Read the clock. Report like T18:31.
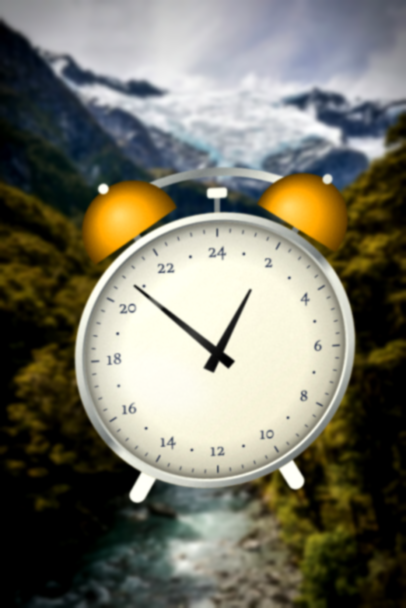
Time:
T01:52
